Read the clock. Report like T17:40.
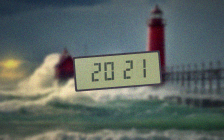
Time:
T20:21
